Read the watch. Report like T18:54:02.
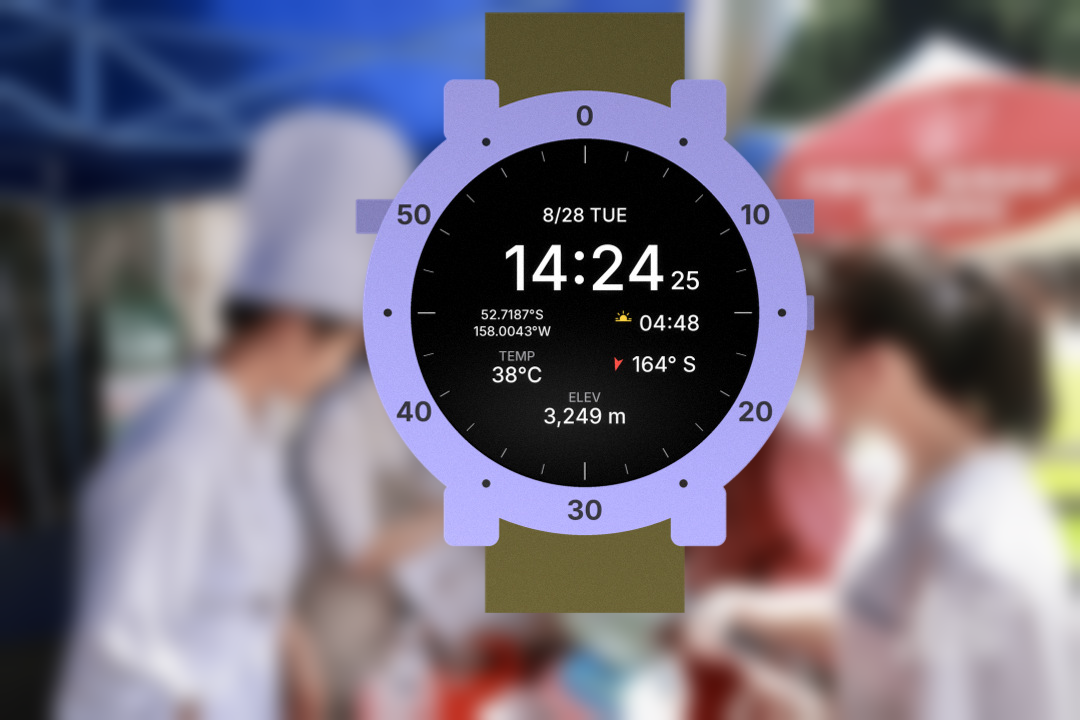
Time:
T14:24:25
